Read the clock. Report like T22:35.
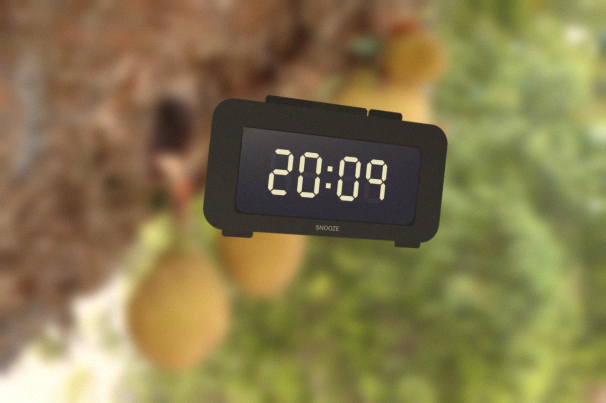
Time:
T20:09
